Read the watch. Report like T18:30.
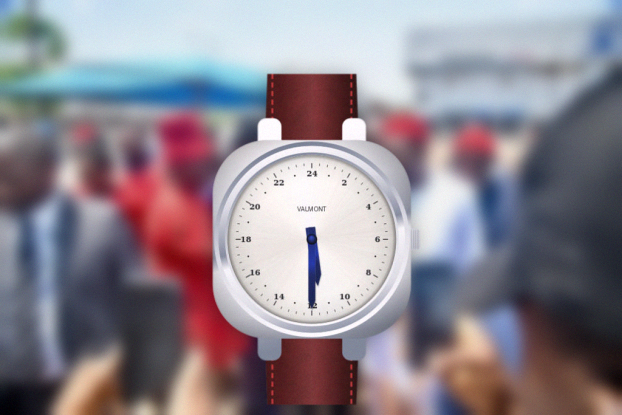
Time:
T11:30
